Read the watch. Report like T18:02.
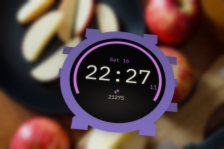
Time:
T22:27
